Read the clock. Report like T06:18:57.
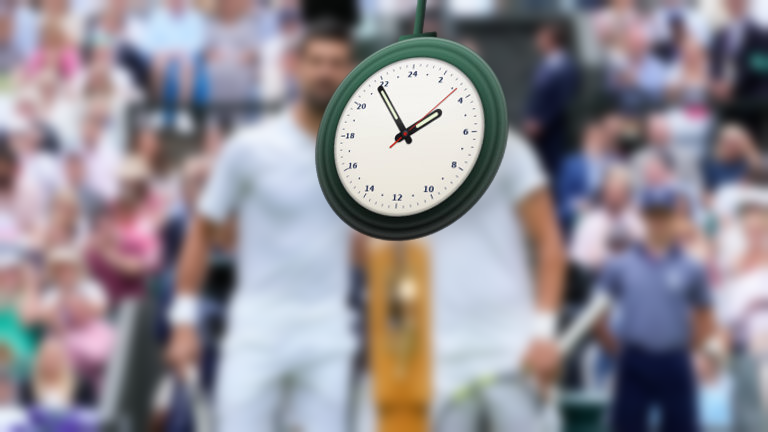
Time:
T03:54:08
